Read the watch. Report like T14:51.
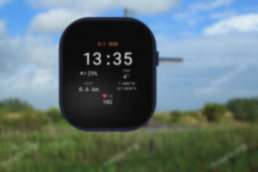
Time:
T13:35
